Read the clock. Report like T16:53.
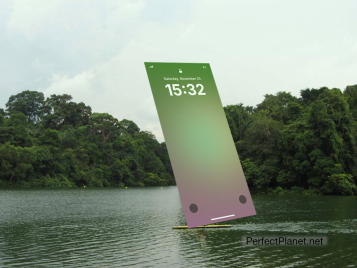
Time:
T15:32
